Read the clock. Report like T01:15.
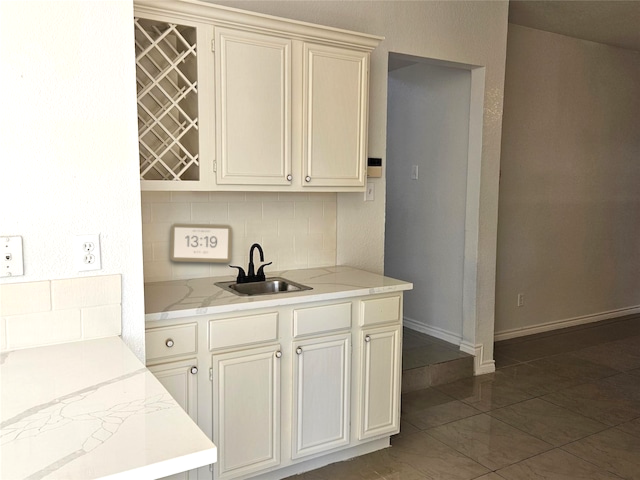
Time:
T13:19
